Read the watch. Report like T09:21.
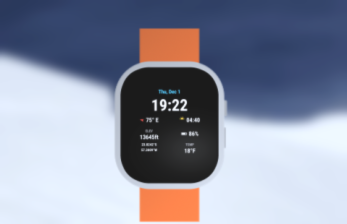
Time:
T19:22
